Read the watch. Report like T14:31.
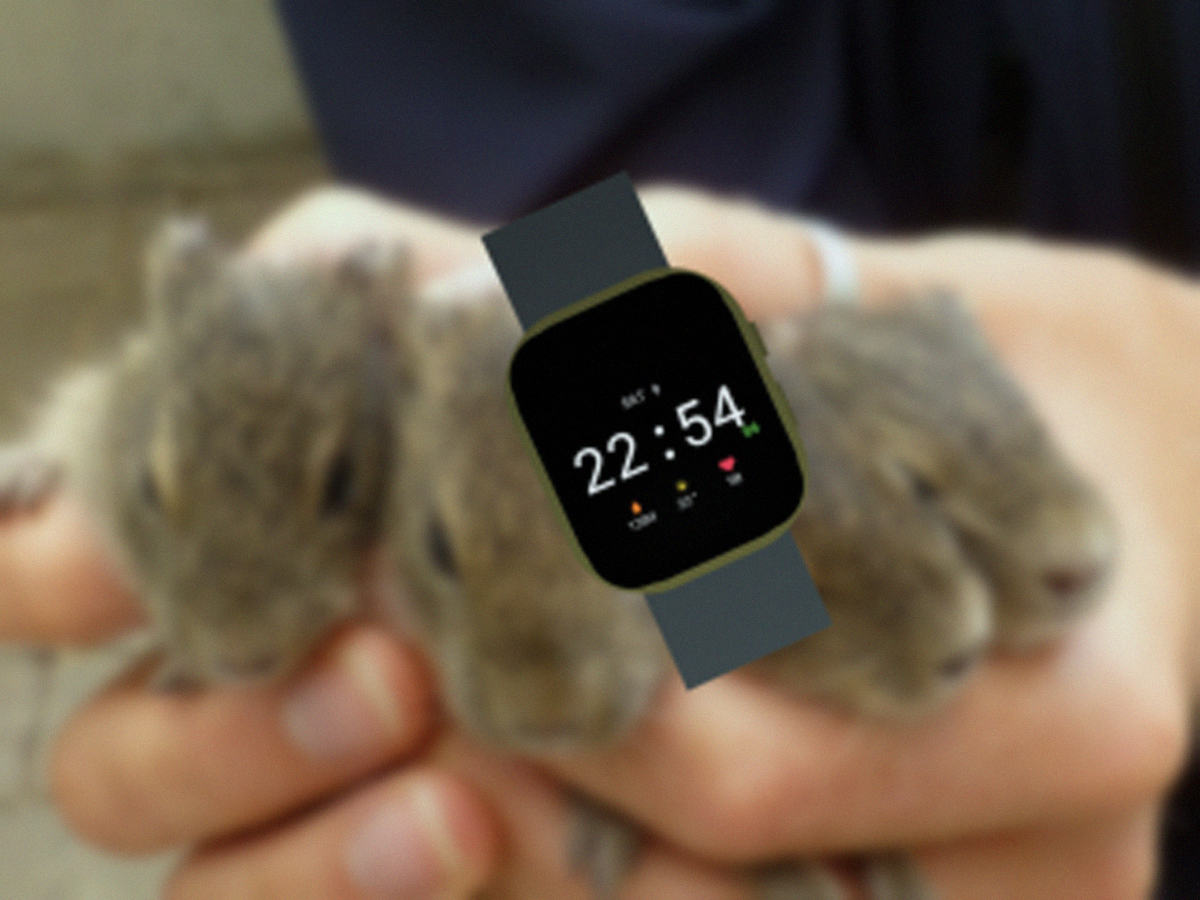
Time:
T22:54
